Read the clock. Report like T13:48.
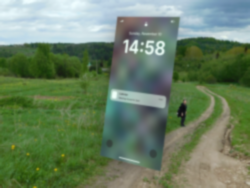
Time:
T14:58
